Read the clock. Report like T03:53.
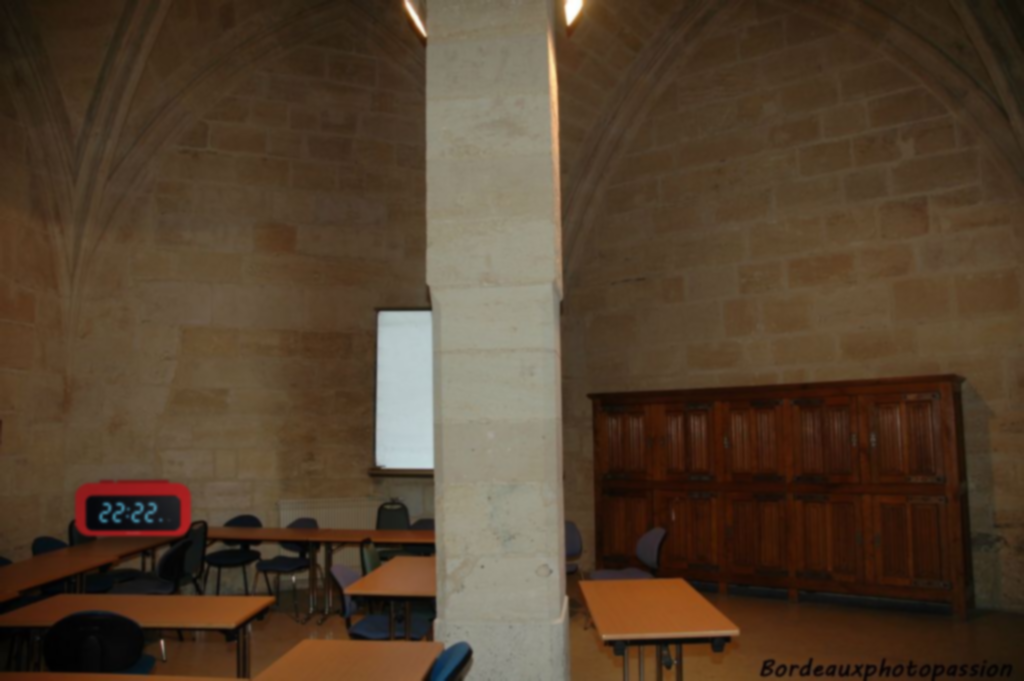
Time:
T22:22
